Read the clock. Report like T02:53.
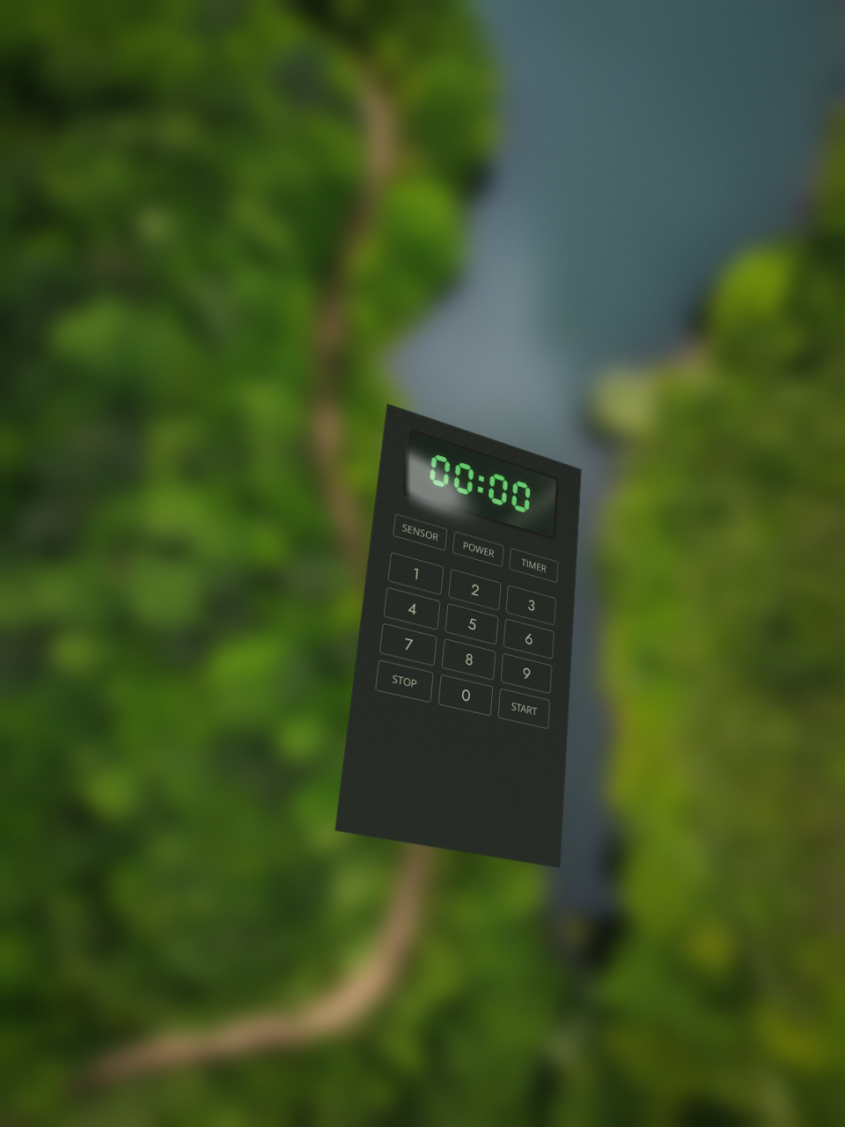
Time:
T00:00
